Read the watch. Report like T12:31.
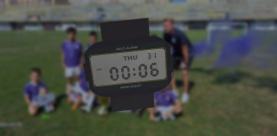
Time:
T00:06
